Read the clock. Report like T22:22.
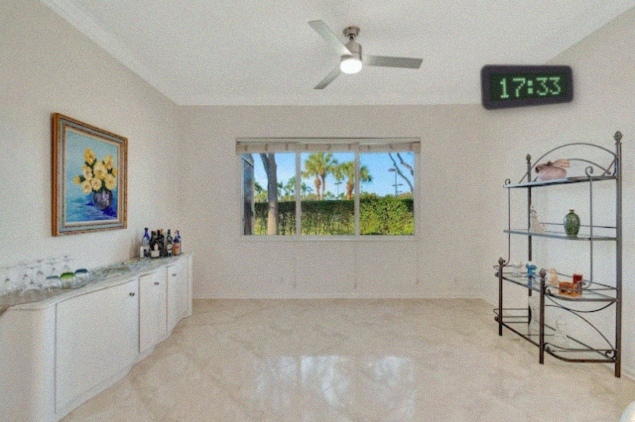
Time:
T17:33
